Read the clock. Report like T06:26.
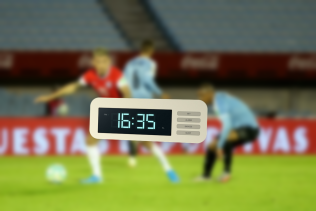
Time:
T16:35
